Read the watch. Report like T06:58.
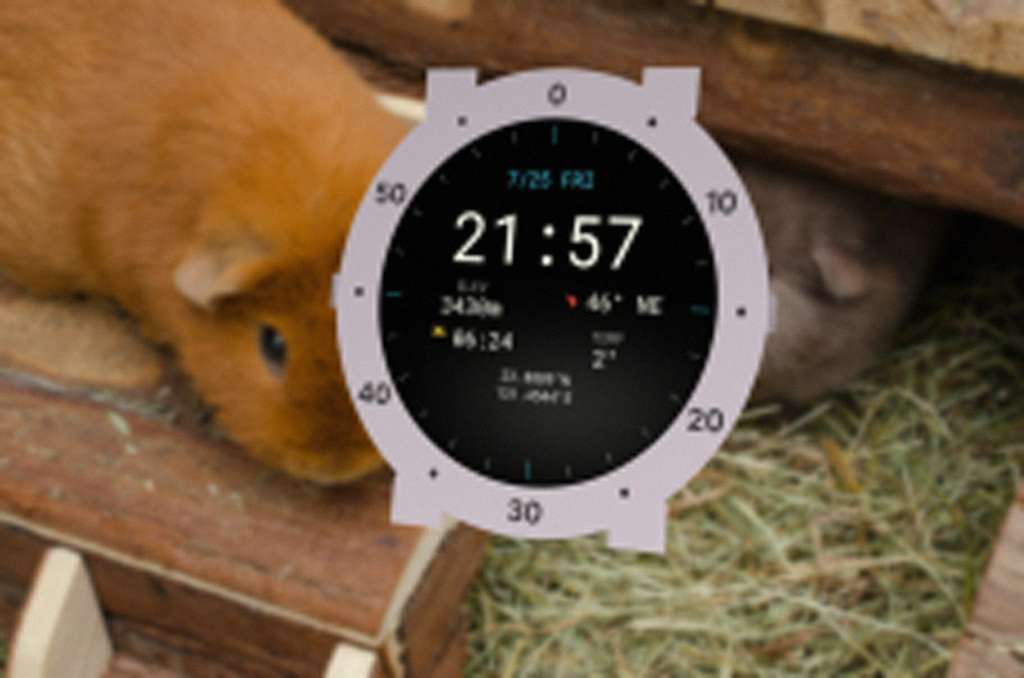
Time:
T21:57
